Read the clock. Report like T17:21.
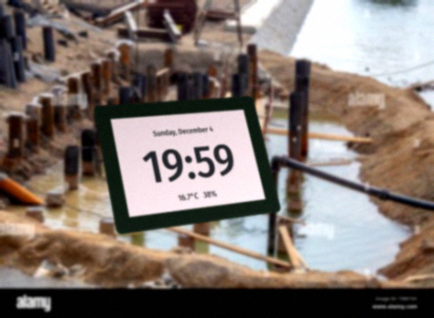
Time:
T19:59
